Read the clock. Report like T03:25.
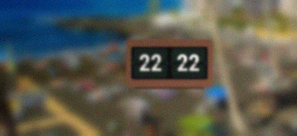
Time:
T22:22
